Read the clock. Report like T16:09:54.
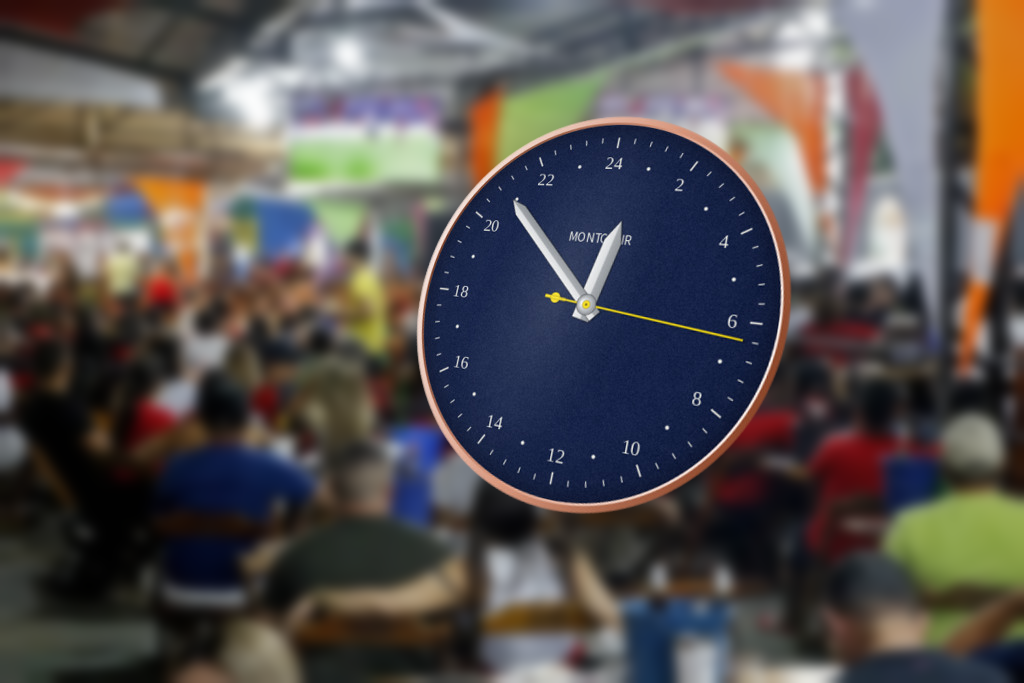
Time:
T00:52:16
